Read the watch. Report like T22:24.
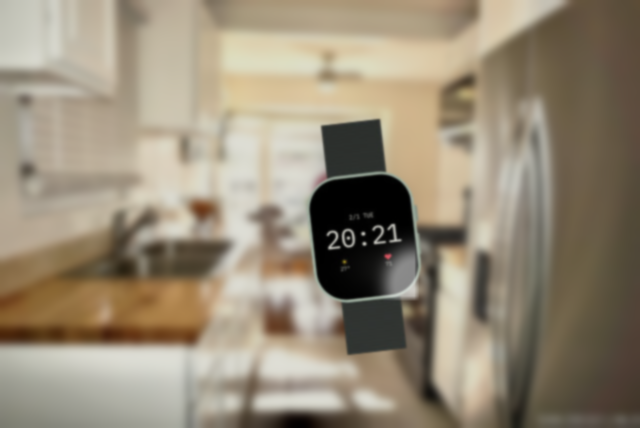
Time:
T20:21
